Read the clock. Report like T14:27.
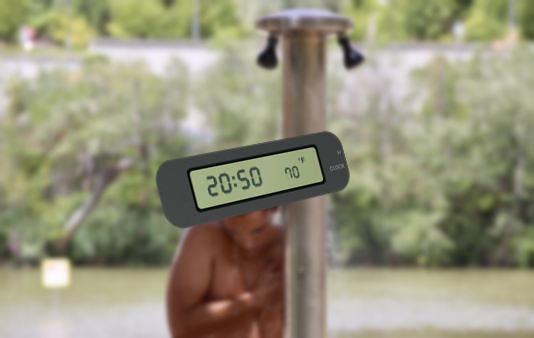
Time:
T20:50
